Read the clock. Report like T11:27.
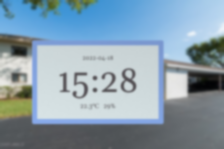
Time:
T15:28
